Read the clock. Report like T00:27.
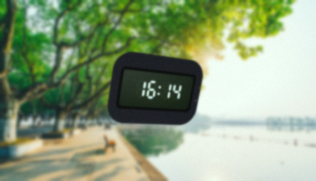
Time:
T16:14
